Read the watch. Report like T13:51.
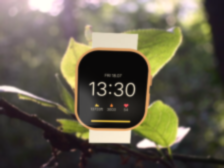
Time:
T13:30
